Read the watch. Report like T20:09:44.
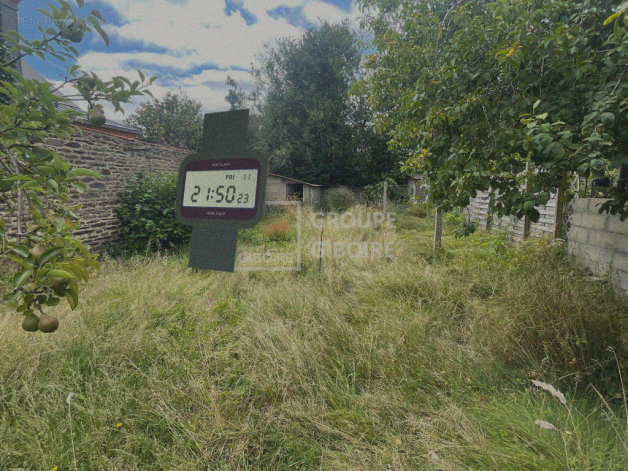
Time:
T21:50:23
